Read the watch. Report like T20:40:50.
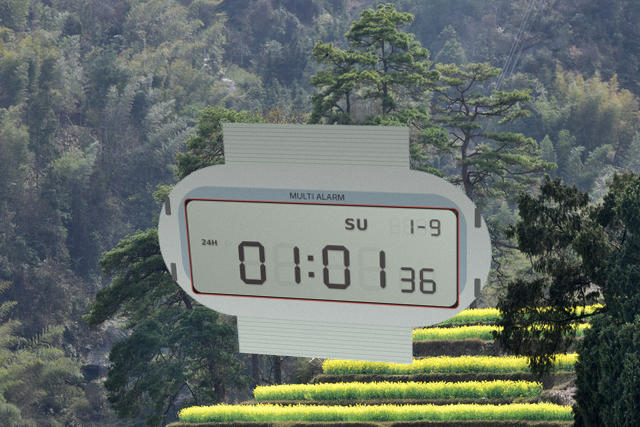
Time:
T01:01:36
